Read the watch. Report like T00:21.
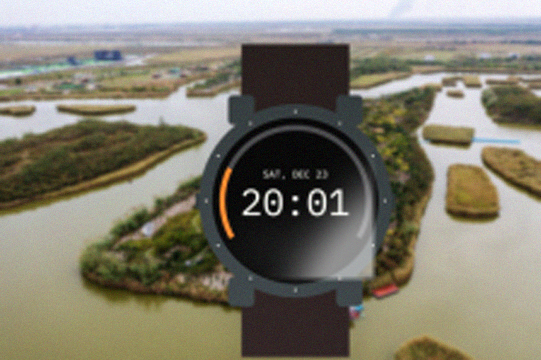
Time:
T20:01
